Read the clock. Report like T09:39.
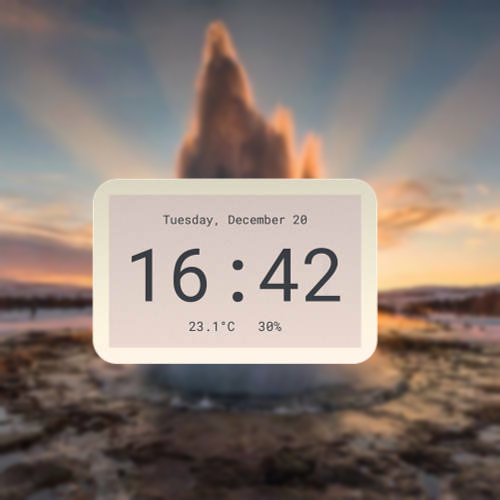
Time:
T16:42
